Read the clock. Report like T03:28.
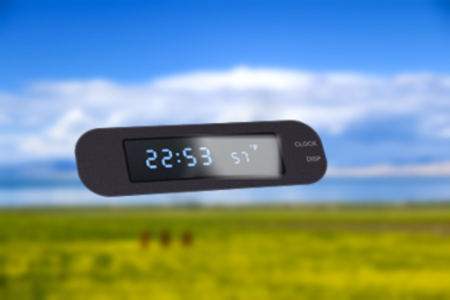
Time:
T22:53
